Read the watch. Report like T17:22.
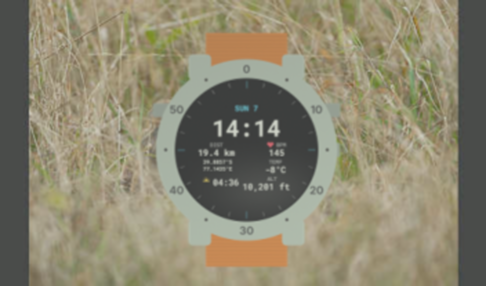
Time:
T14:14
